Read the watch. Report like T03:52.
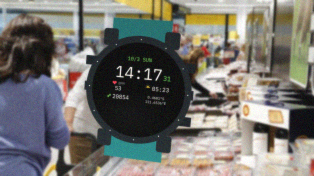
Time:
T14:17
